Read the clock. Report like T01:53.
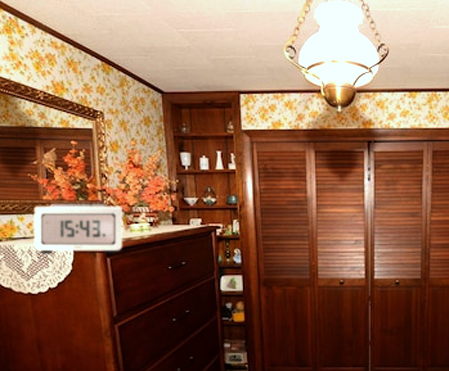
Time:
T15:43
